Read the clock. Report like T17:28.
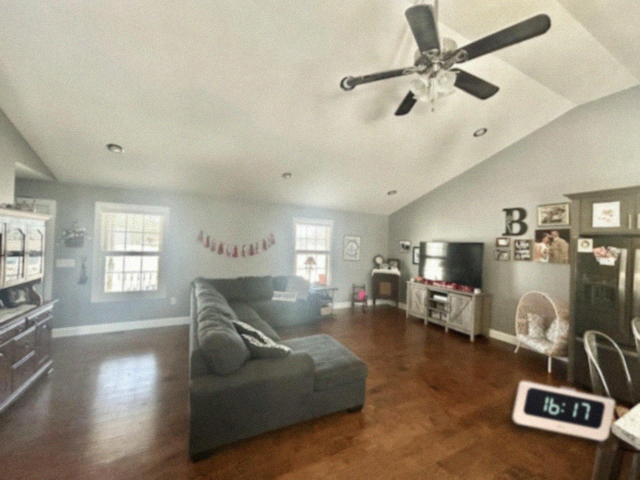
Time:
T16:17
